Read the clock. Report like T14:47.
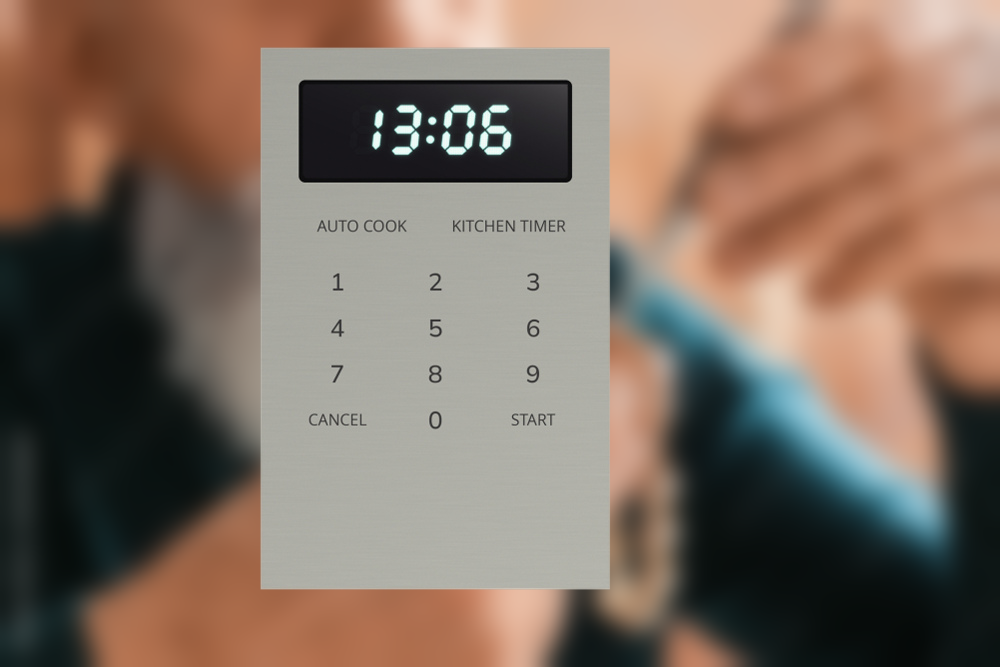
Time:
T13:06
